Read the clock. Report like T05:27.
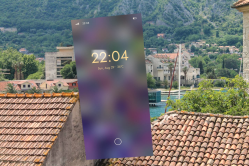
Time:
T22:04
